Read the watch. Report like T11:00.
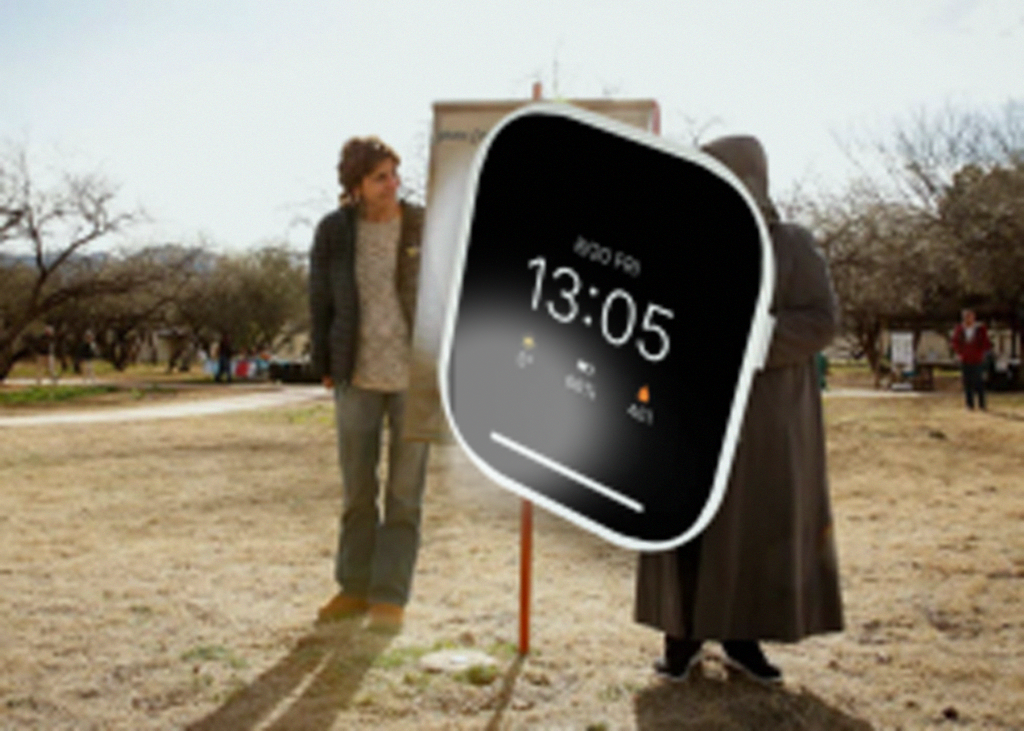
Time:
T13:05
